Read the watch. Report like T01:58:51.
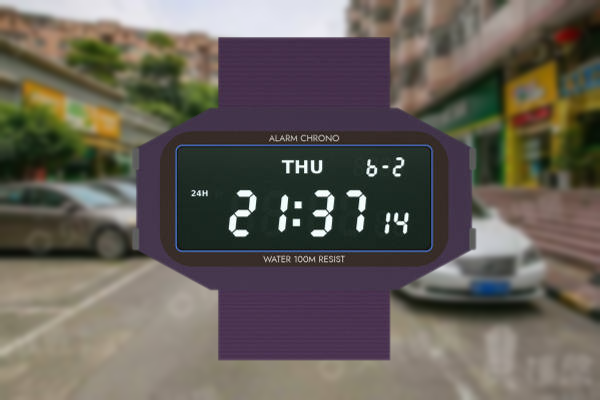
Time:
T21:37:14
